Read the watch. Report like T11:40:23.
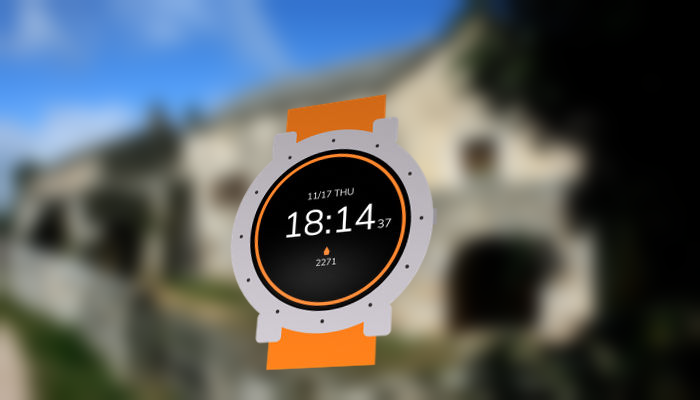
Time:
T18:14:37
